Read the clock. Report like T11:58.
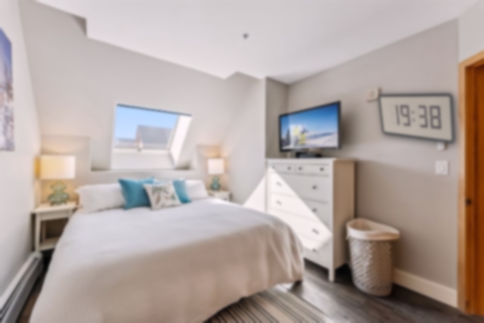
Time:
T19:38
